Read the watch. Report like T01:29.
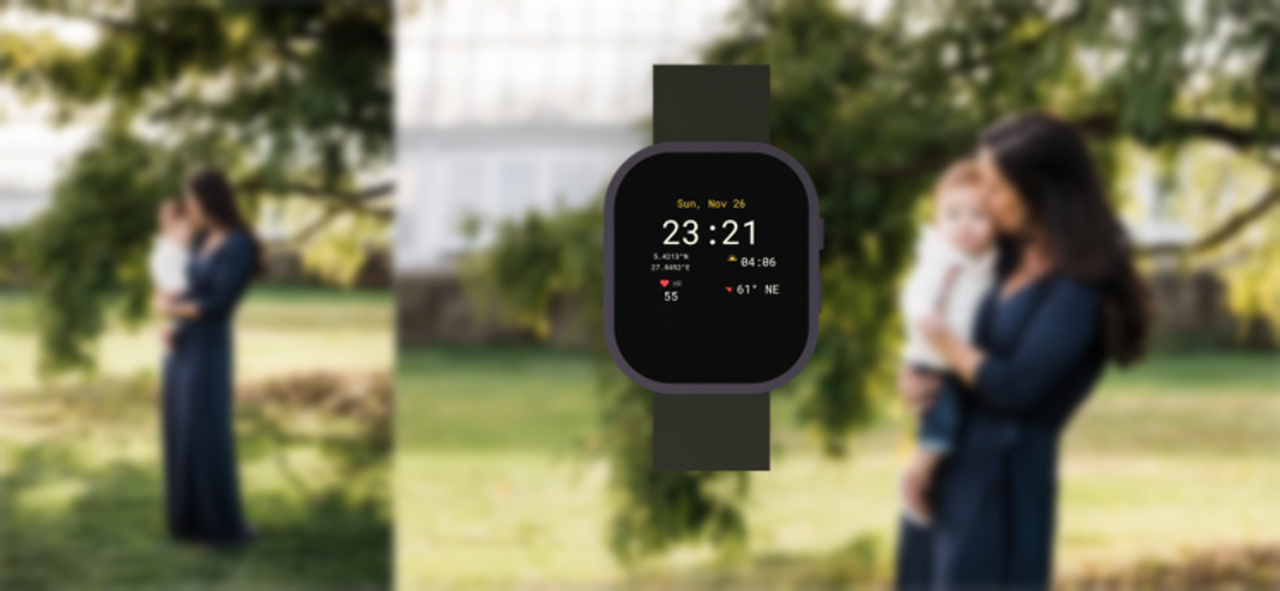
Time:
T23:21
